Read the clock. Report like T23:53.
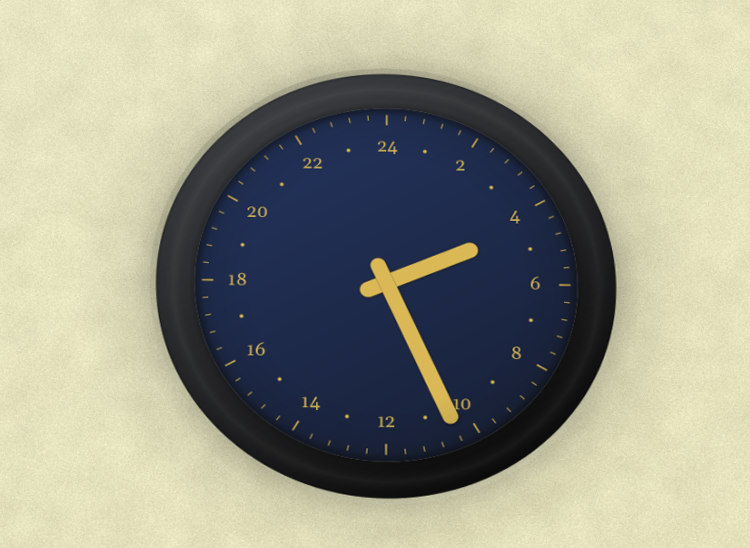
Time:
T04:26
